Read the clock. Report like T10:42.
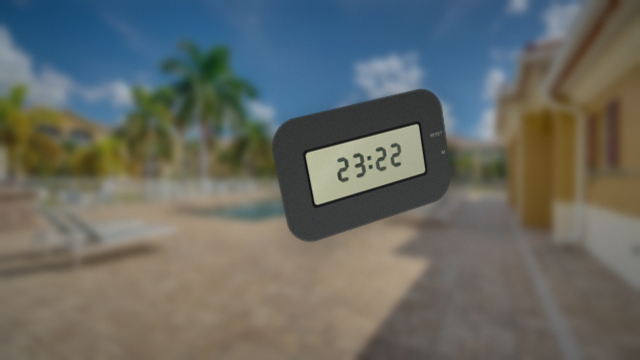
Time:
T23:22
